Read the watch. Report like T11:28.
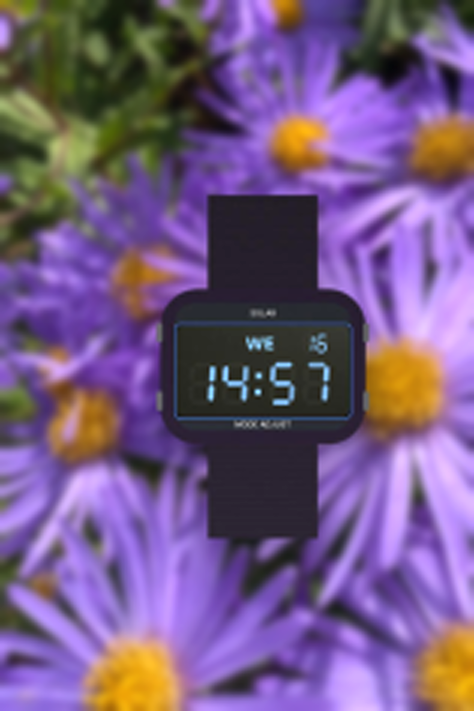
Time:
T14:57
